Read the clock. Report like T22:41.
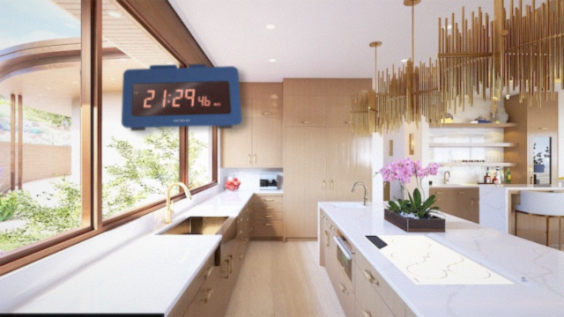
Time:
T21:29
